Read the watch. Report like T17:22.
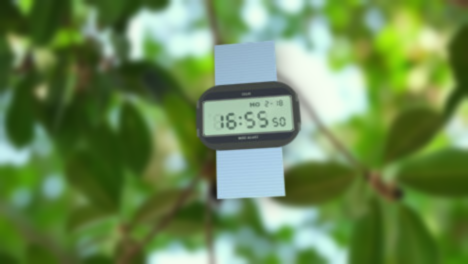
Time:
T16:55
